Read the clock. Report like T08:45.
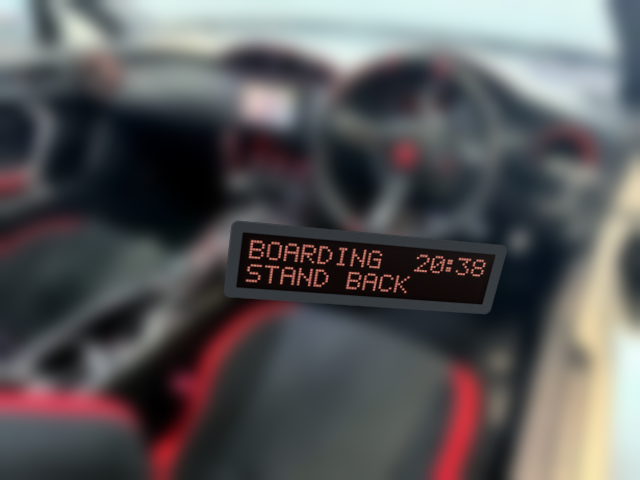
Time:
T20:38
